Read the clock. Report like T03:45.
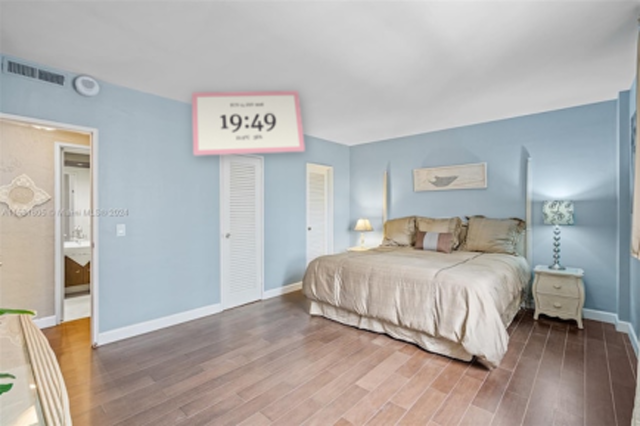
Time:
T19:49
